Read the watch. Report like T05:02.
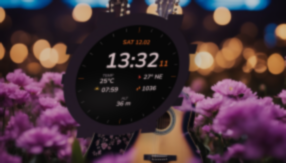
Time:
T13:32
